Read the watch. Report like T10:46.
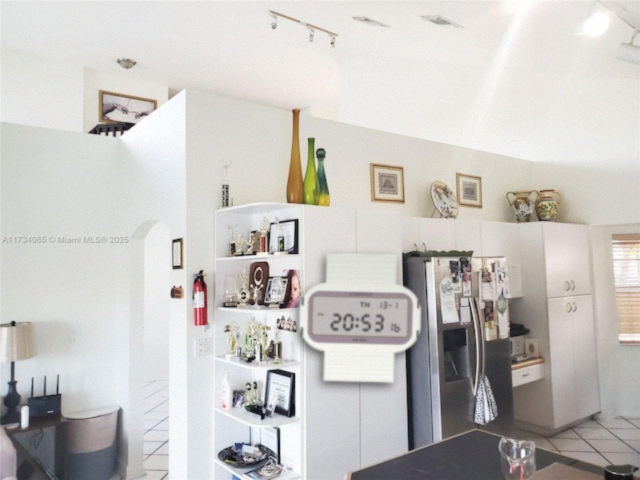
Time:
T20:53
